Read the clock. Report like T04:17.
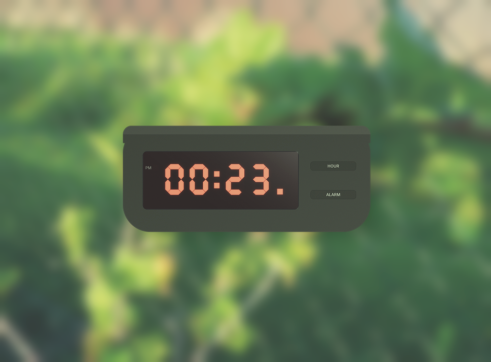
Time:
T00:23
